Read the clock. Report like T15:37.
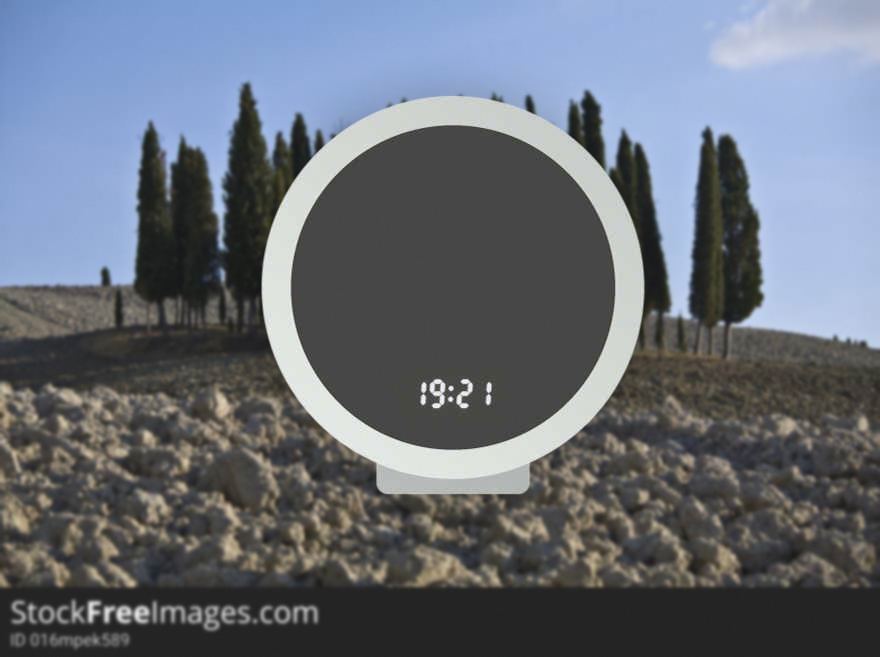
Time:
T19:21
